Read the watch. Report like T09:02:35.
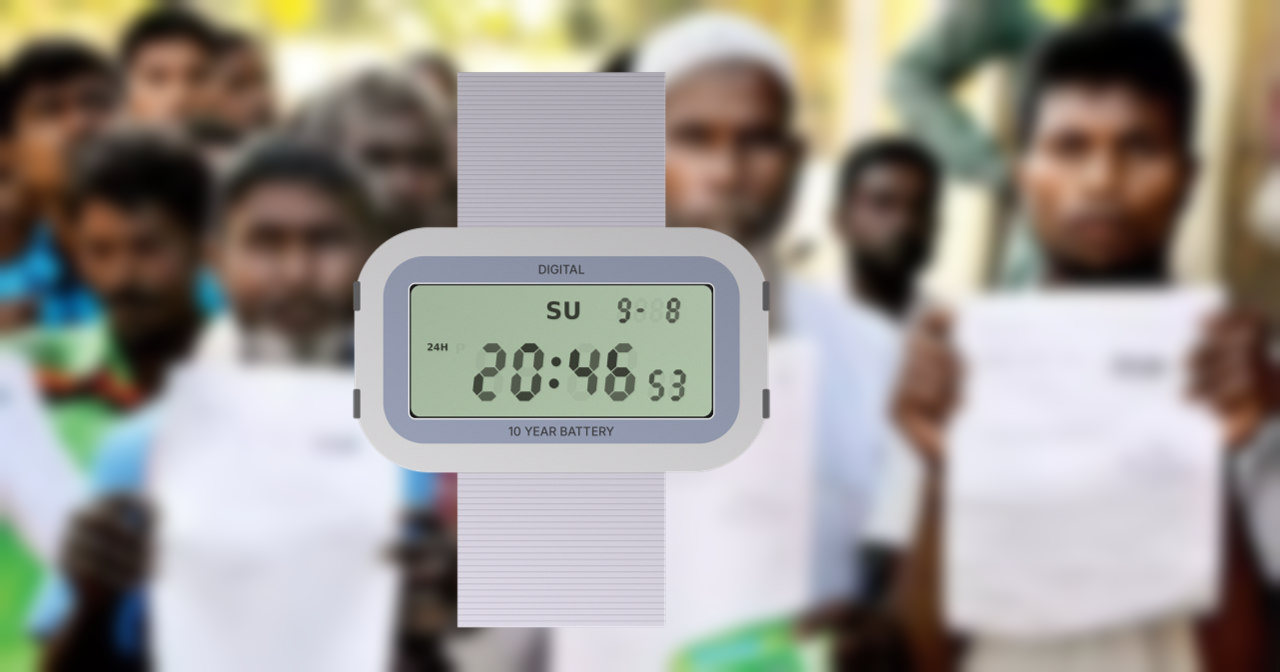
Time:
T20:46:53
